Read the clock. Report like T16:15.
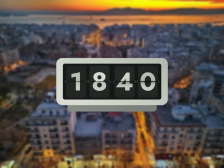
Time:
T18:40
